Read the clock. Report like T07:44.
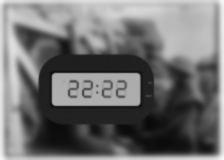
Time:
T22:22
